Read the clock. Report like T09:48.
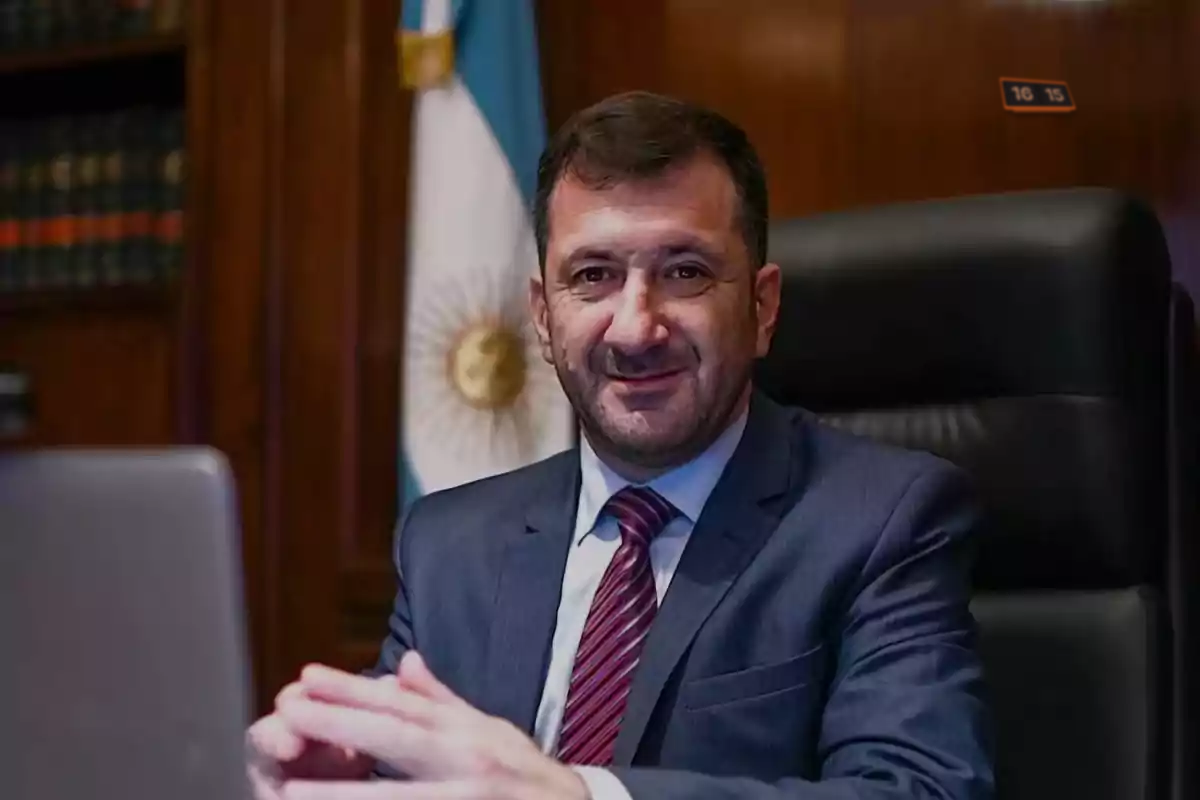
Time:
T16:15
